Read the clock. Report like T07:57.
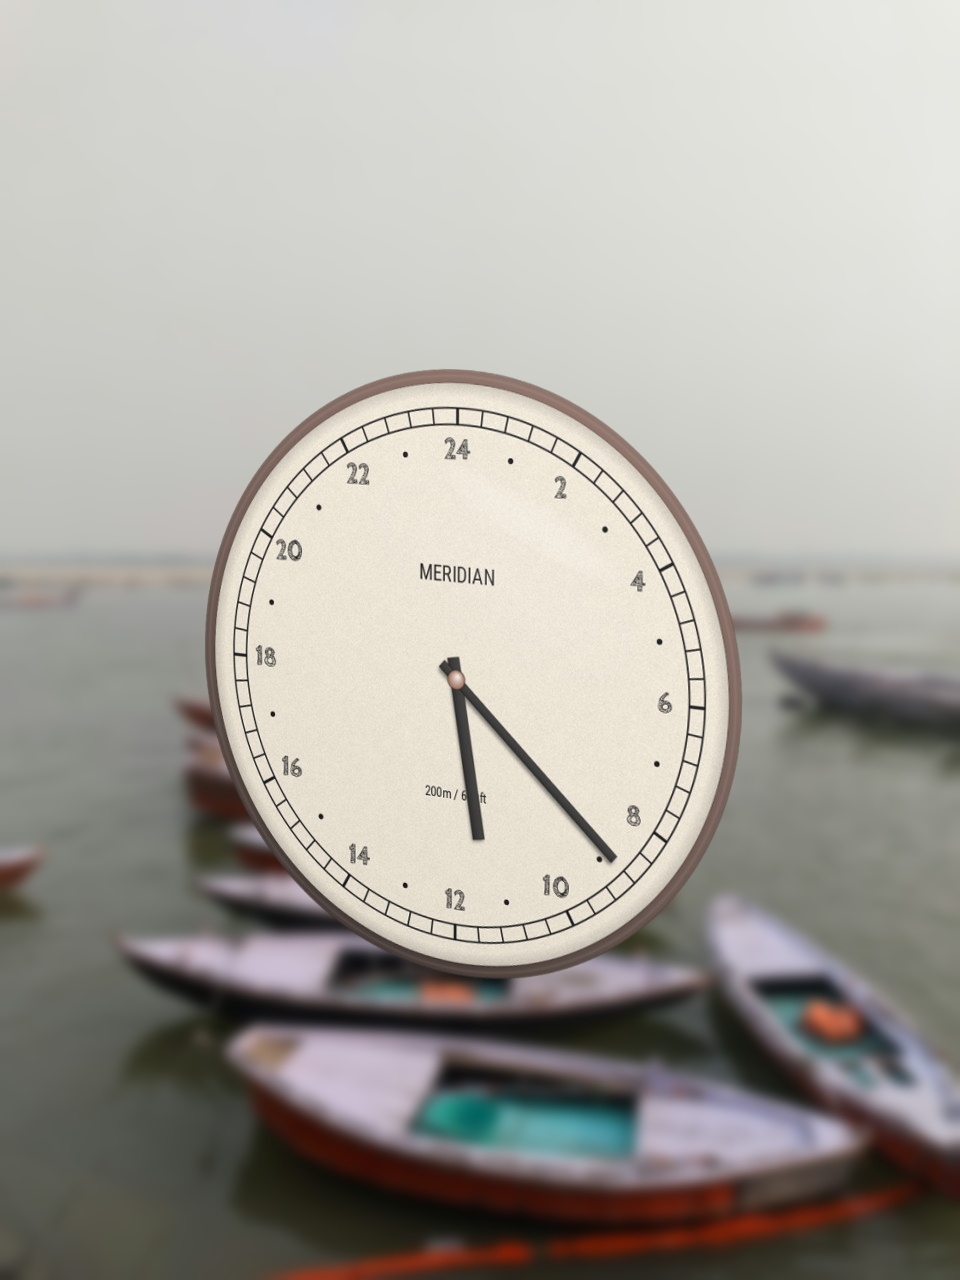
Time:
T11:22
